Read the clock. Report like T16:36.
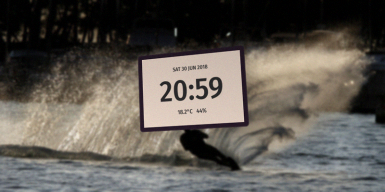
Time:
T20:59
